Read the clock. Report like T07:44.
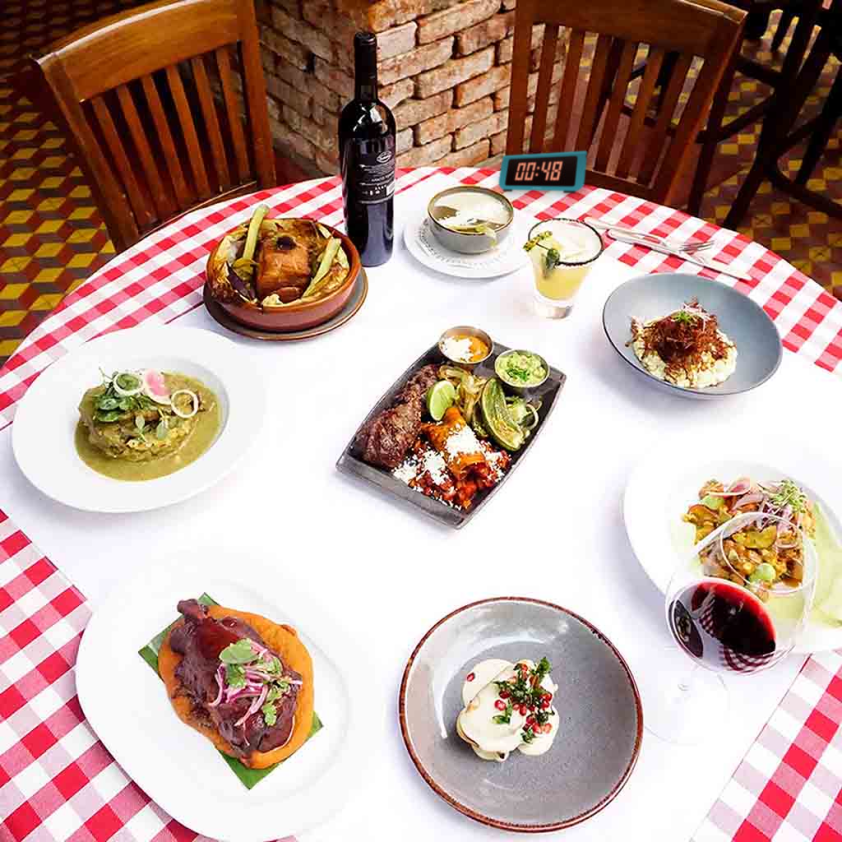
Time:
T00:48
